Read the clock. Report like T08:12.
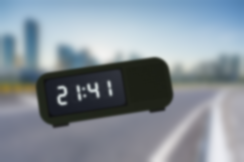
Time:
T21:41
